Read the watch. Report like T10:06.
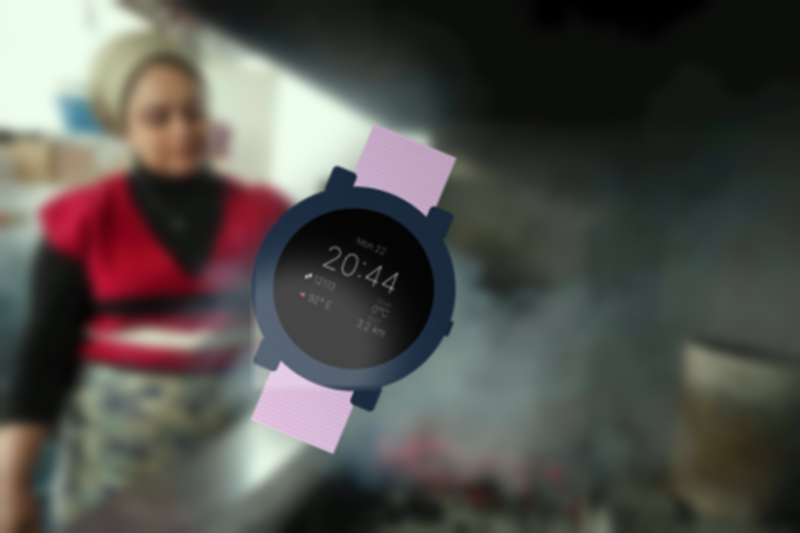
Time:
T20:44
